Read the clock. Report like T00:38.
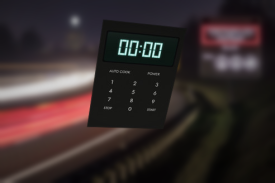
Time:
T00:00
